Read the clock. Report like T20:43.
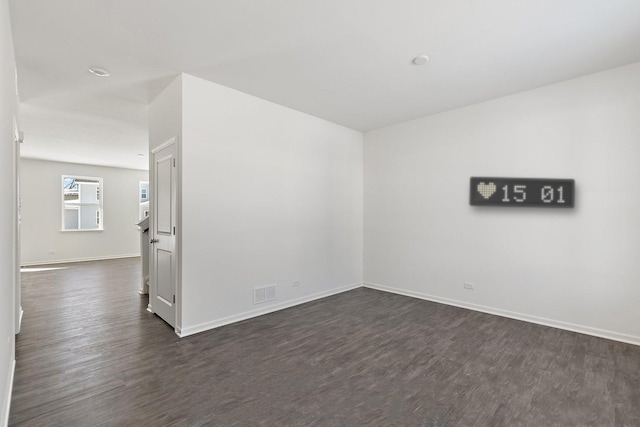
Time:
T15:01
